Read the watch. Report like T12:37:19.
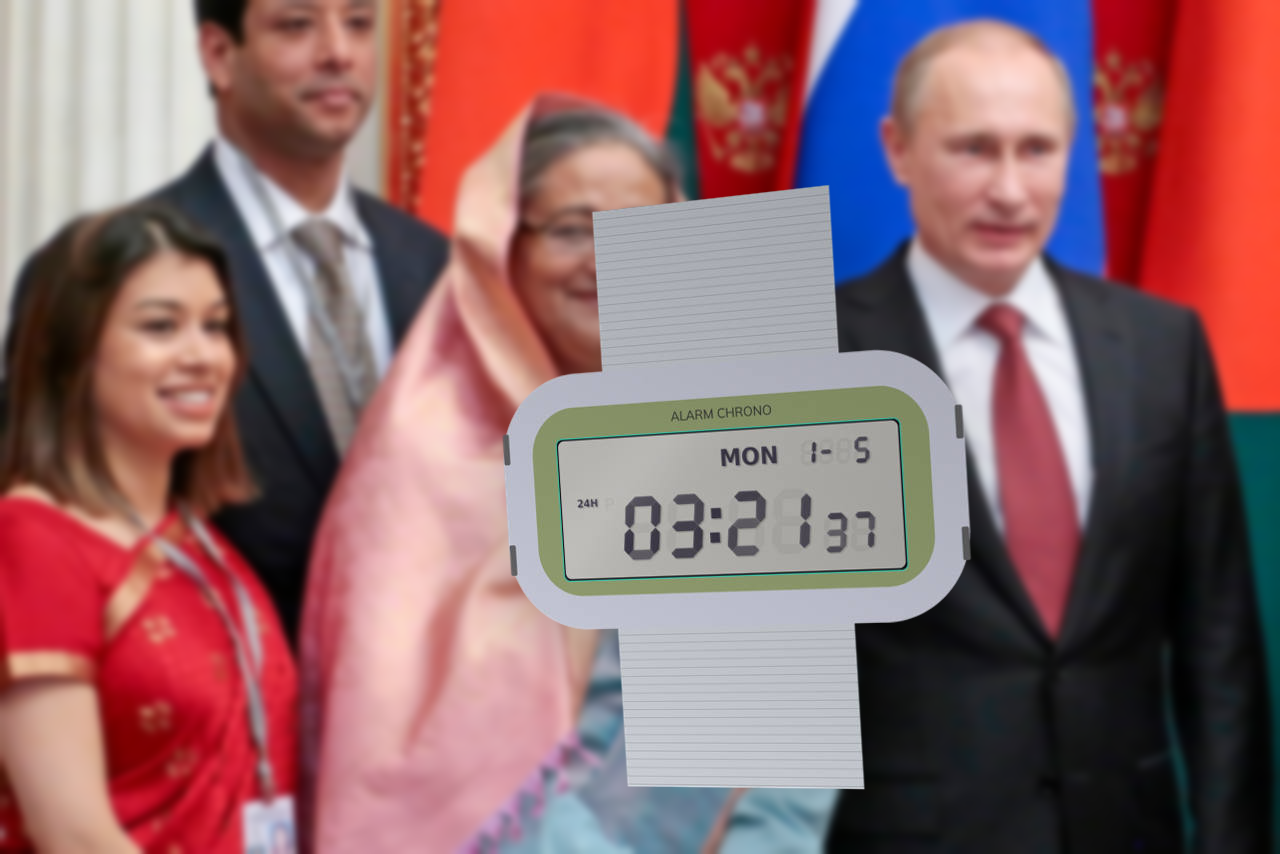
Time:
T03:21:37
